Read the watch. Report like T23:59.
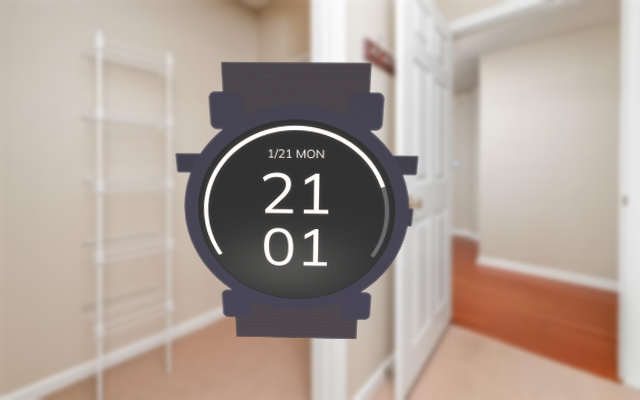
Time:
T21:01
